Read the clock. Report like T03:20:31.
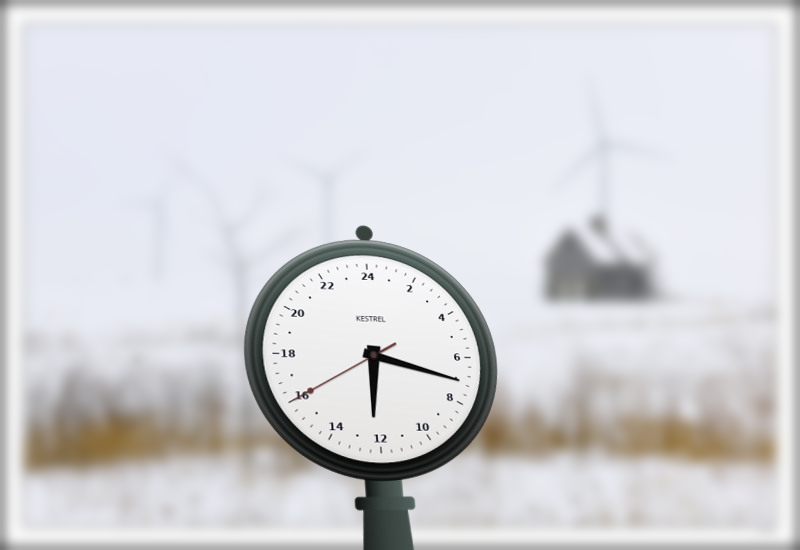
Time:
T12:17:40
